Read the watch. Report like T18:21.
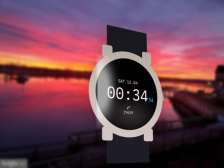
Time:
T00:34
